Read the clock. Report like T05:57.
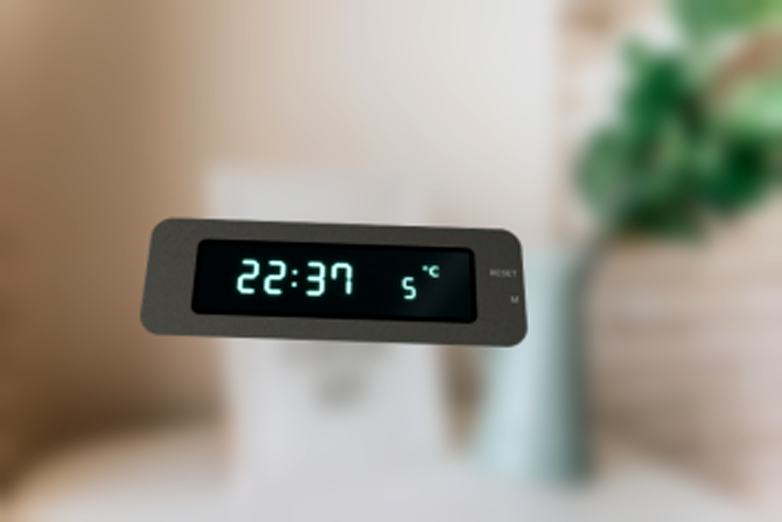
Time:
T22:37
